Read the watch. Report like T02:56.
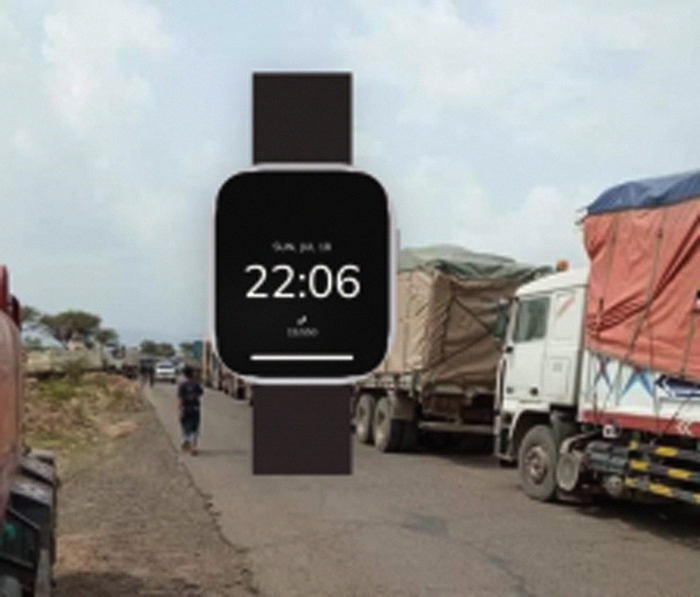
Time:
T22:06
